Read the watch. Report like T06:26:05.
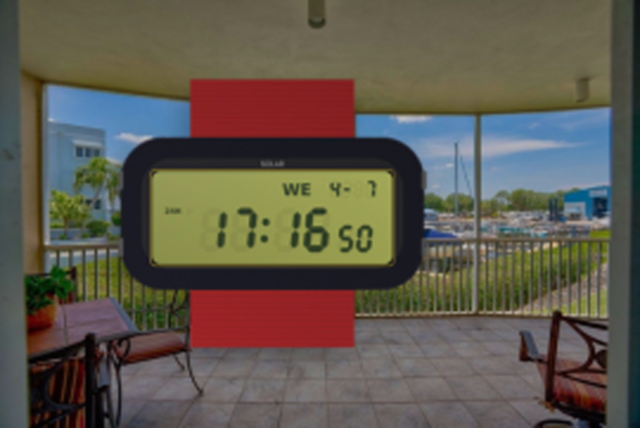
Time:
T17:16:50
